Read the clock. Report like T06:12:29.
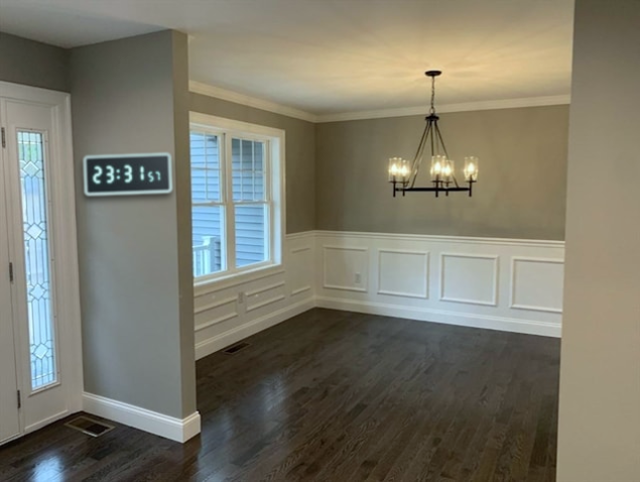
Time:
T23:31:57
